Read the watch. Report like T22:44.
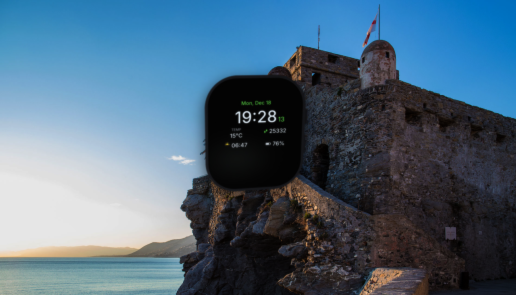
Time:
T19:28
